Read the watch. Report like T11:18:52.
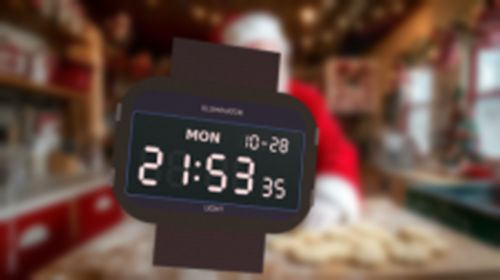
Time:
T21:53:35
